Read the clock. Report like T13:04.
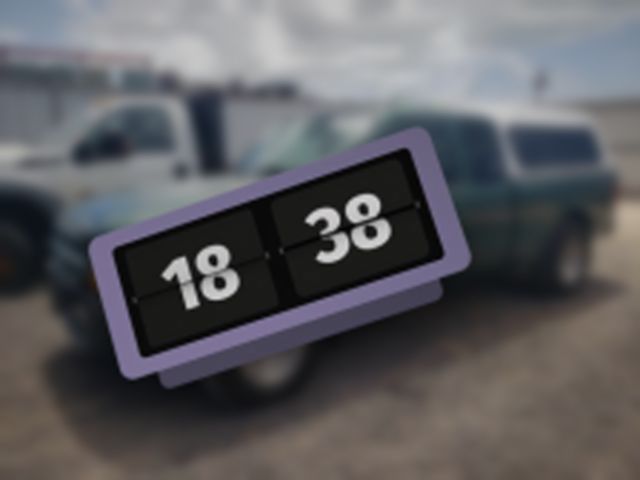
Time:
T18:38
